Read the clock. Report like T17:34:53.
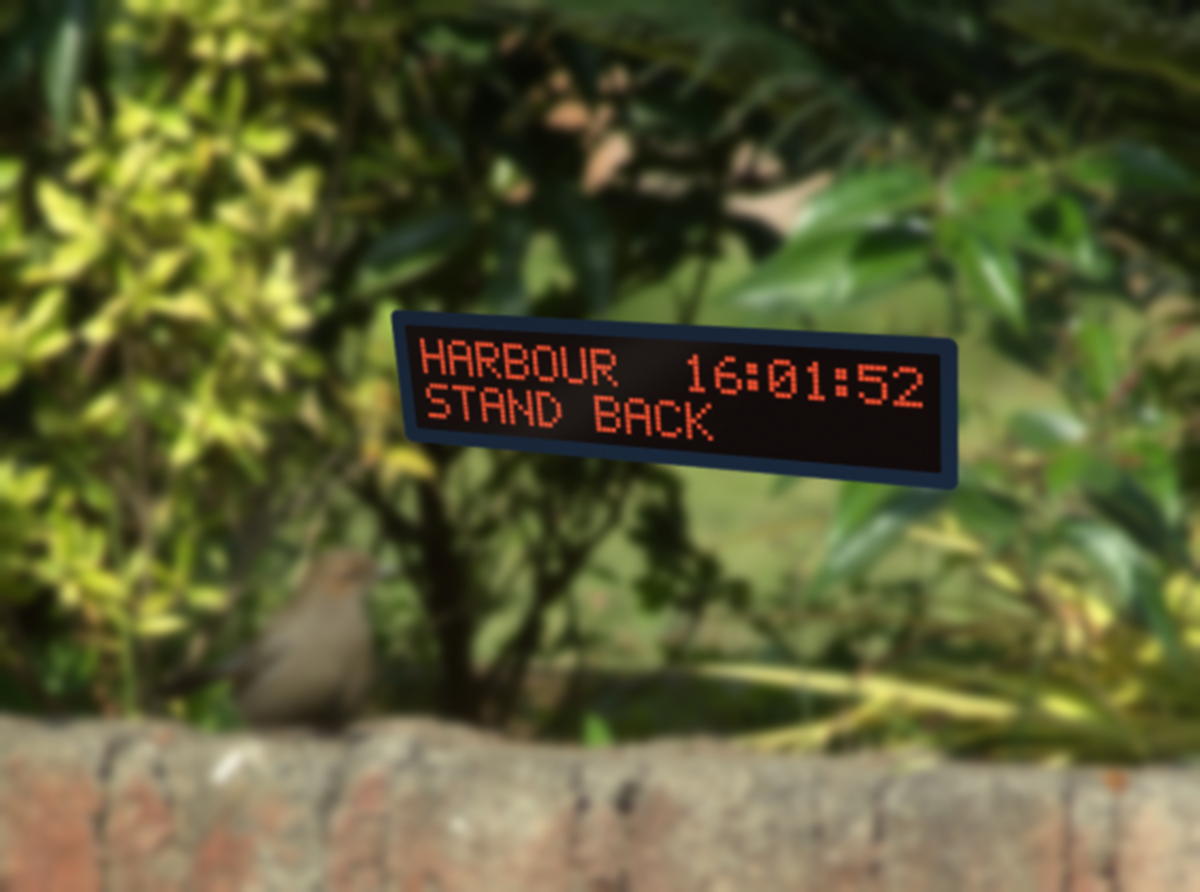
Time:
T16:01:52
